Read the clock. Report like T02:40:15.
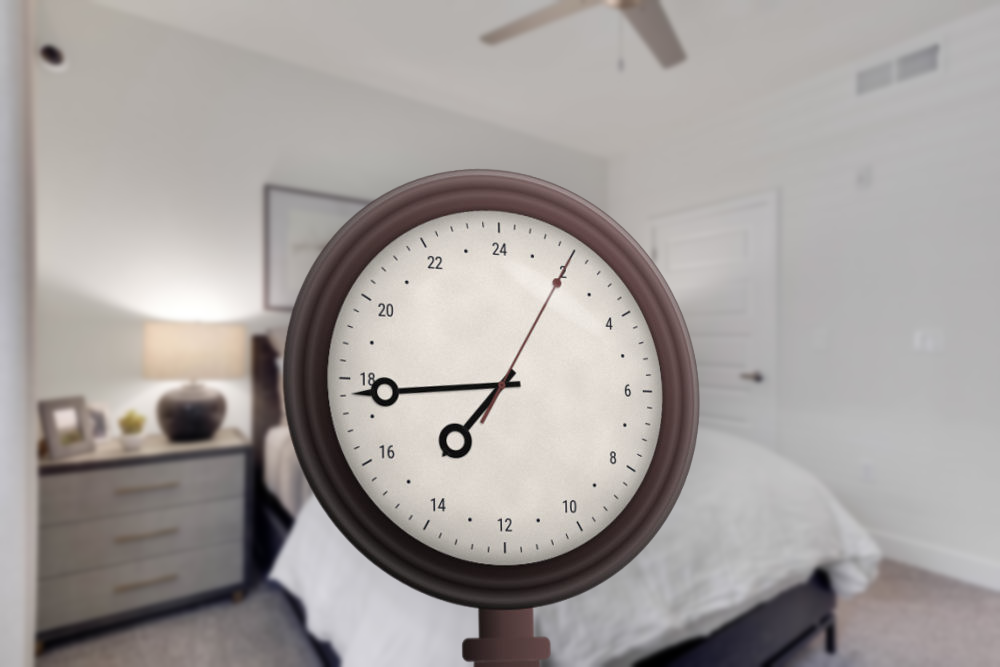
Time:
T14:44:05
